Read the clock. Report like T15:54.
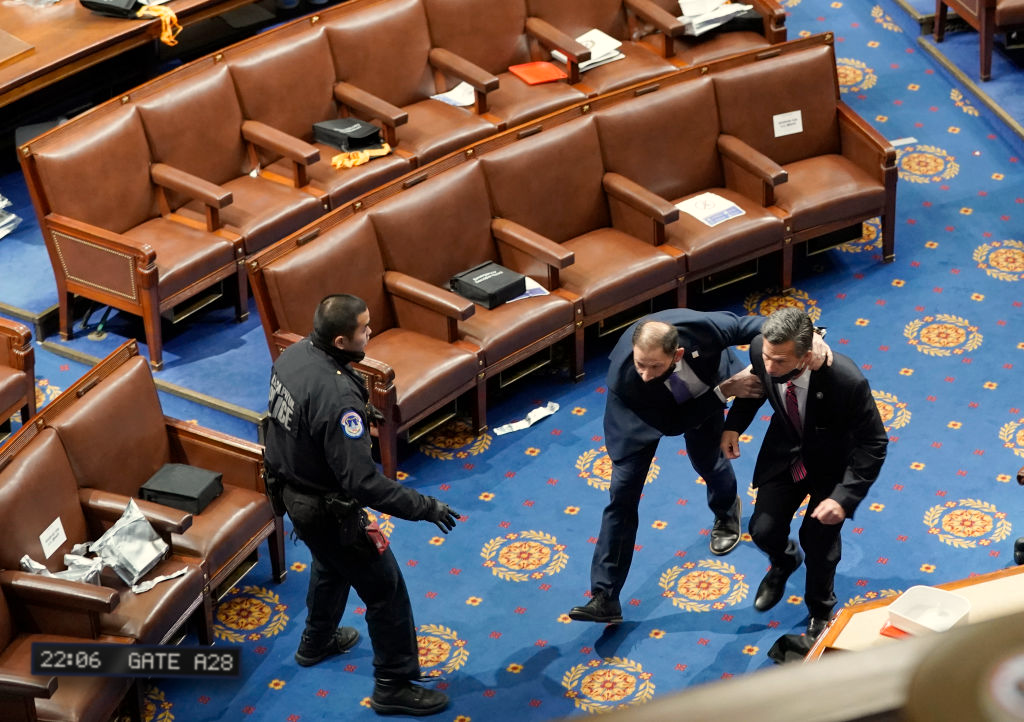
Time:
T22:06
